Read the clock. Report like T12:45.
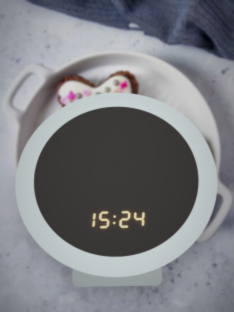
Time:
T15:24
